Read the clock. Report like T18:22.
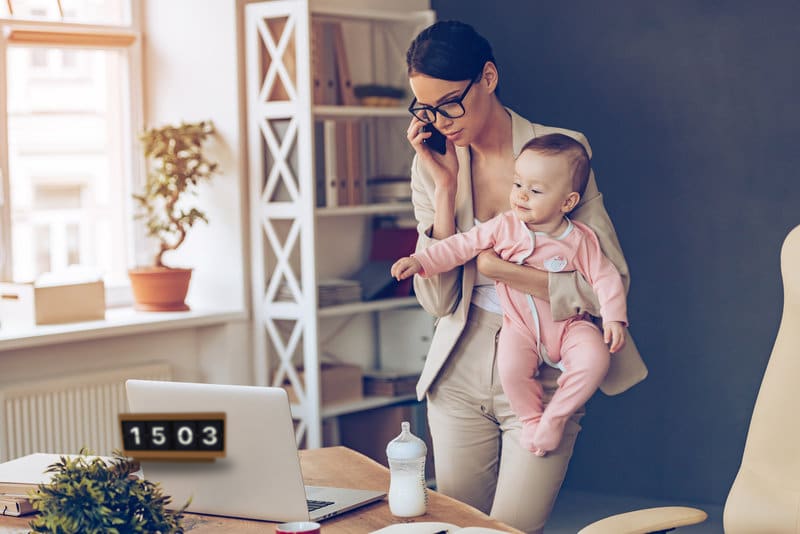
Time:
T15:03
